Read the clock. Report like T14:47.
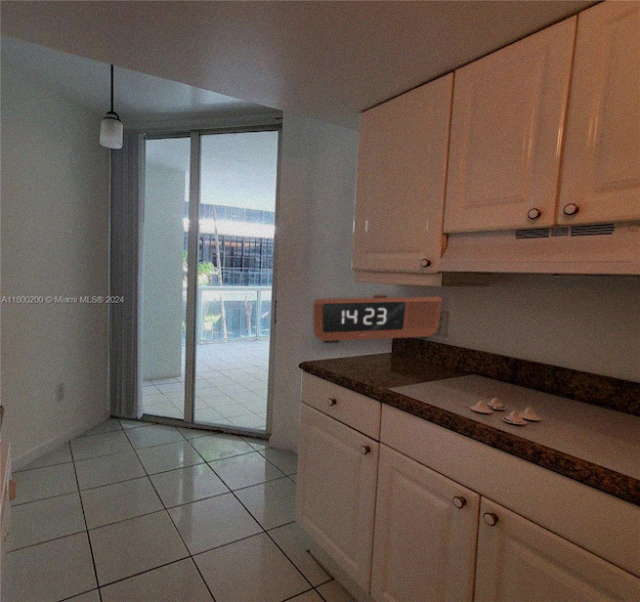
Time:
T14:23
